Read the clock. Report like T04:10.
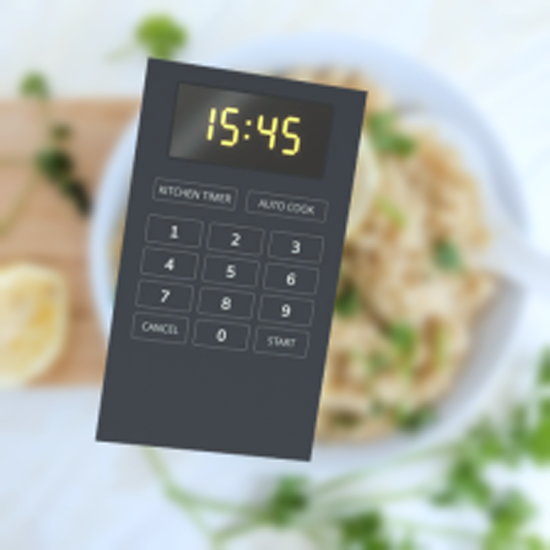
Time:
T15:45
